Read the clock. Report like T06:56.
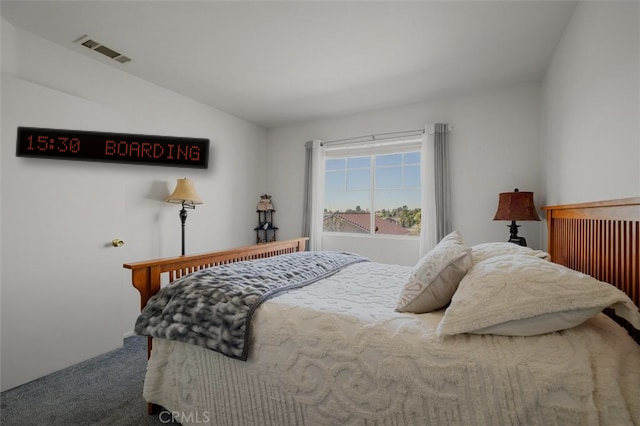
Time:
T15:30
